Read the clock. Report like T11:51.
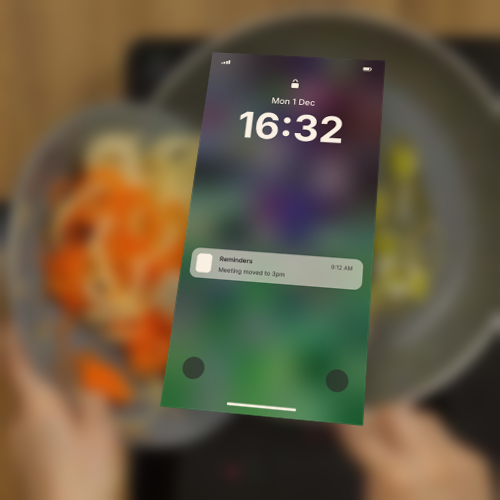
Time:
T16:32
